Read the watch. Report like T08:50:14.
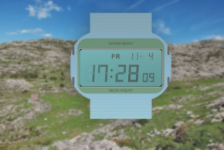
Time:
T17:28:09
